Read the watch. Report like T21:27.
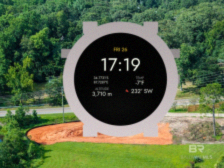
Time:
T17:19
